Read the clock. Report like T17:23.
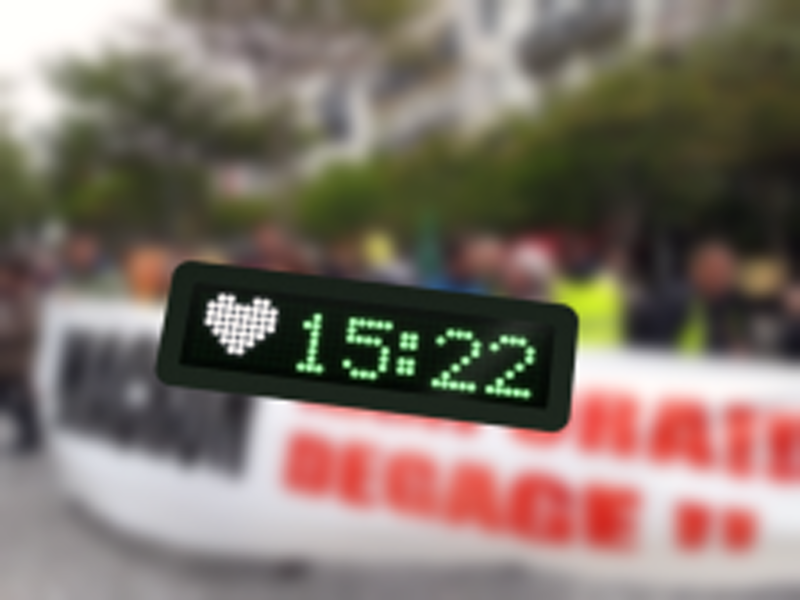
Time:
T15:22
